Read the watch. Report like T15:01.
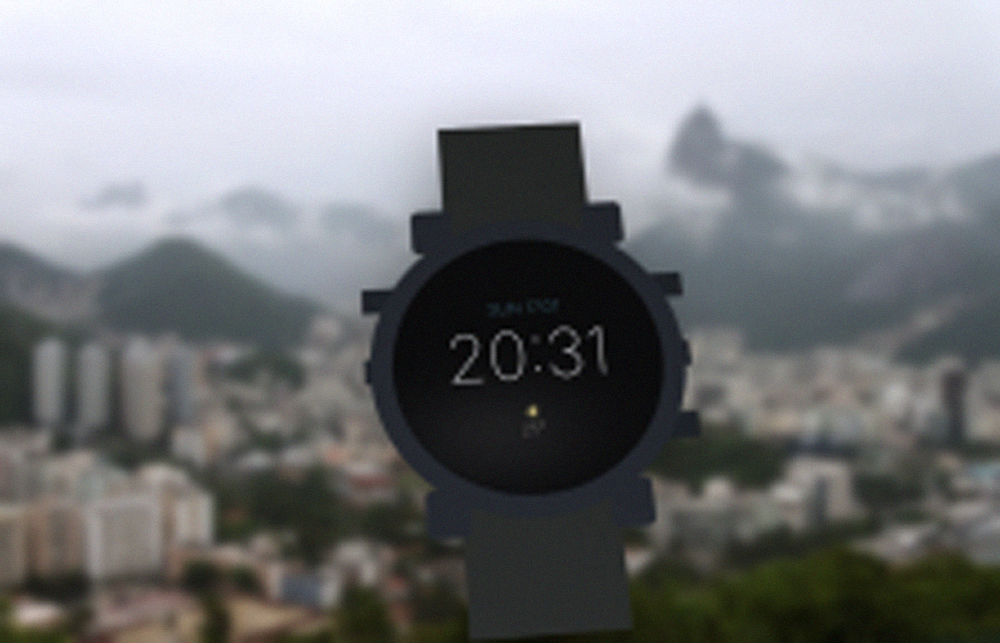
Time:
T20:31
